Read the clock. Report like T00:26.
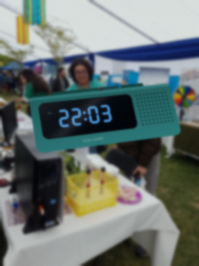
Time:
T22:03
